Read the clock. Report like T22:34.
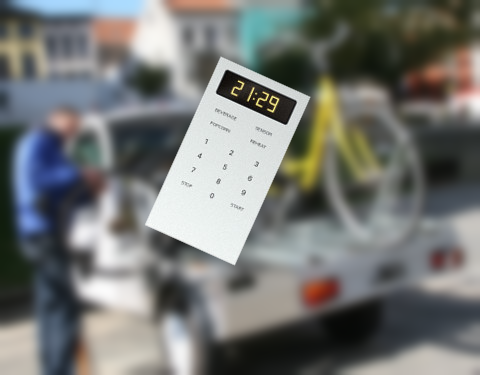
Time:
T21:29
